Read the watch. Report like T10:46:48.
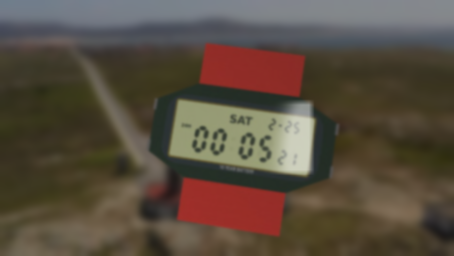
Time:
T00:05:21
